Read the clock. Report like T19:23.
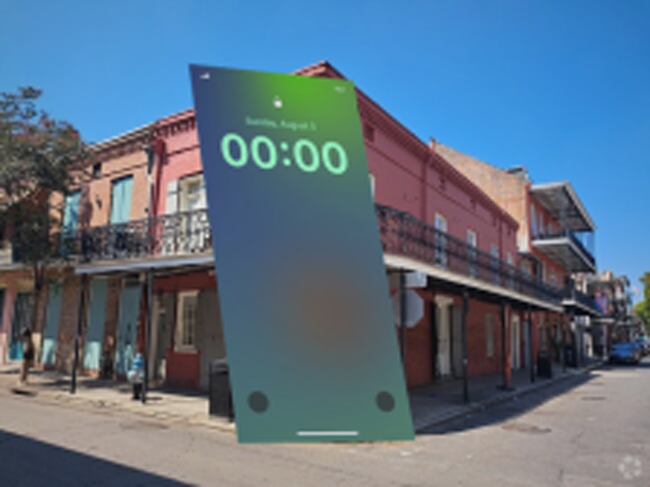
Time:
T00:00
